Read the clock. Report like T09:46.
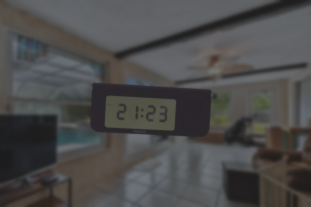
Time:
T21:23
